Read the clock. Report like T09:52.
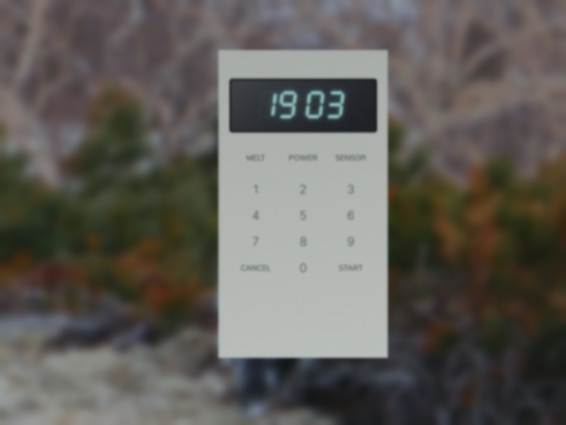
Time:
T19:03
